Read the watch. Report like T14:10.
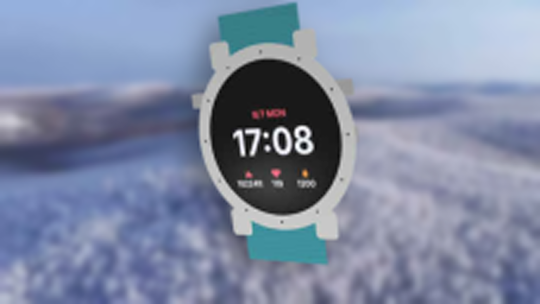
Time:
T17:08
